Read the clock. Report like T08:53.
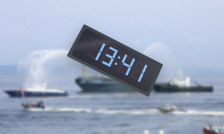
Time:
T13:41
